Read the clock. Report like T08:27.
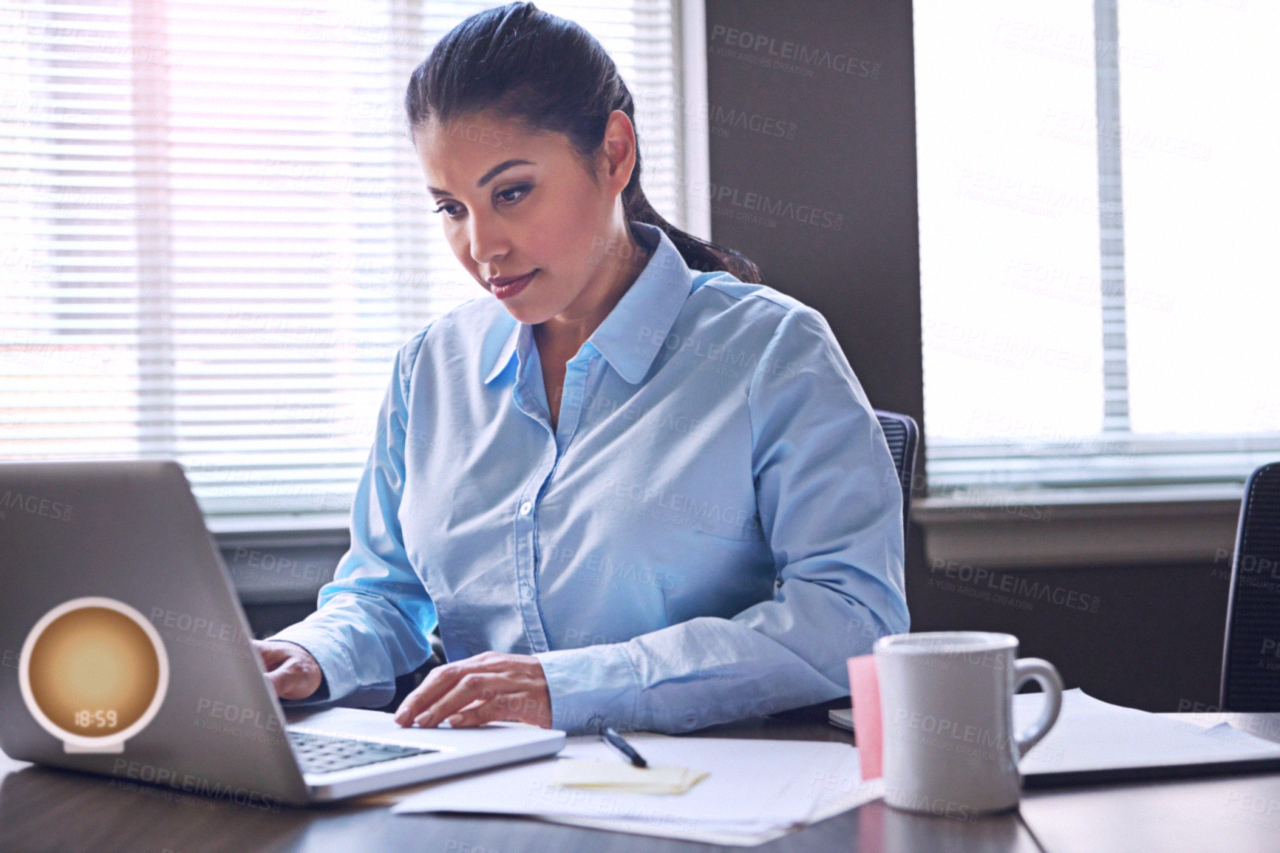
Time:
T18:59
